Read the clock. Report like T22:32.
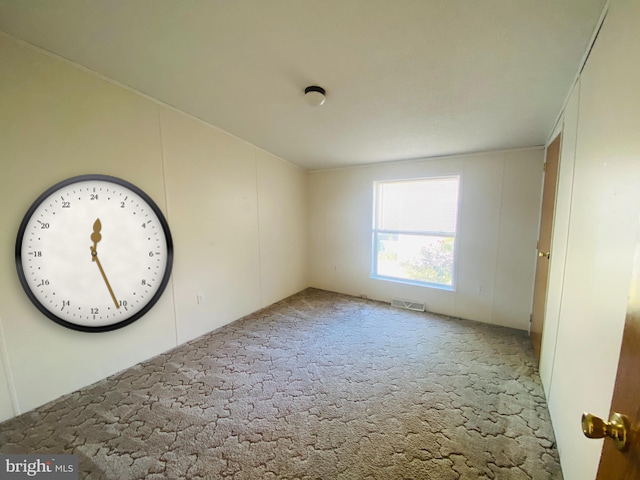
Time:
T00:26
